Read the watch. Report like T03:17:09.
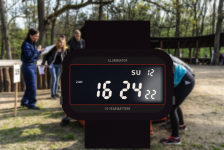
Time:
T16:24:22
